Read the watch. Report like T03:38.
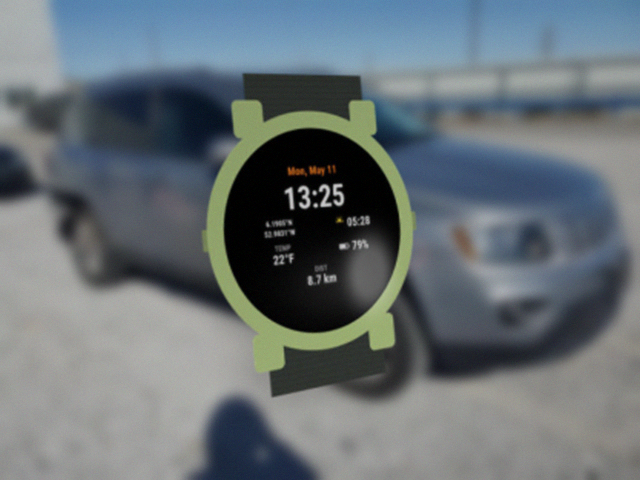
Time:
T13:25
